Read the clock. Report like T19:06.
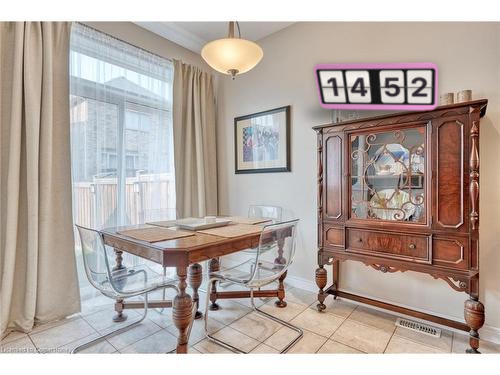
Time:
T14:52
